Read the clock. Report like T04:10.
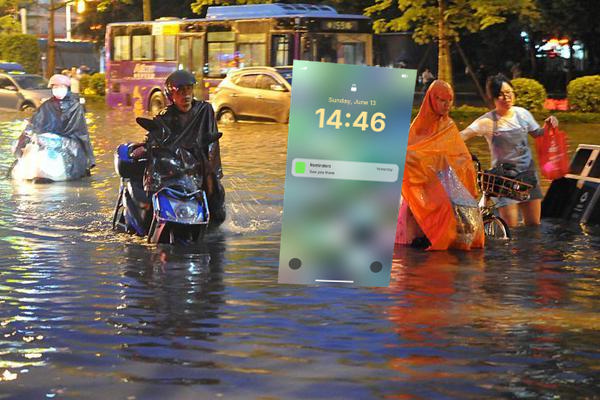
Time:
T14:46
